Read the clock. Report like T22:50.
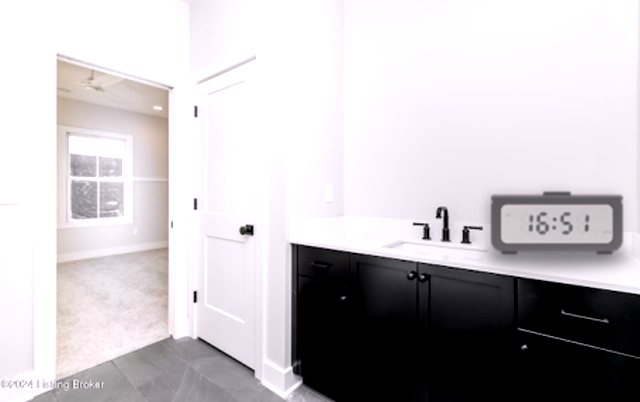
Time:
T16:51
